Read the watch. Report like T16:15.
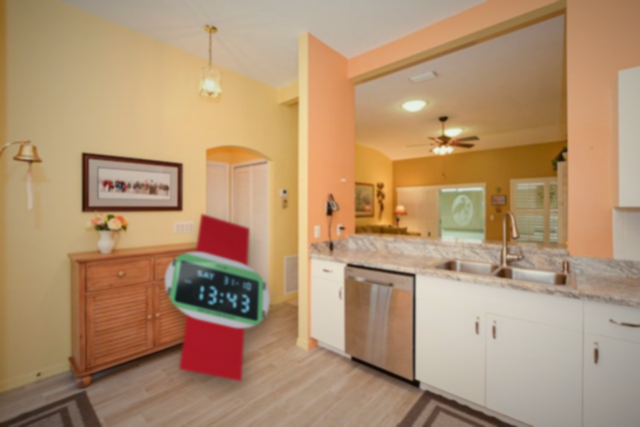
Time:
T13:43
